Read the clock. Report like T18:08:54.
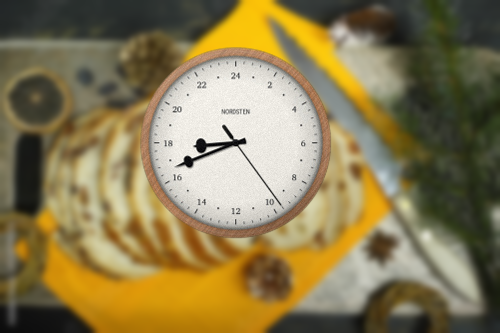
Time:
T17:41:24
